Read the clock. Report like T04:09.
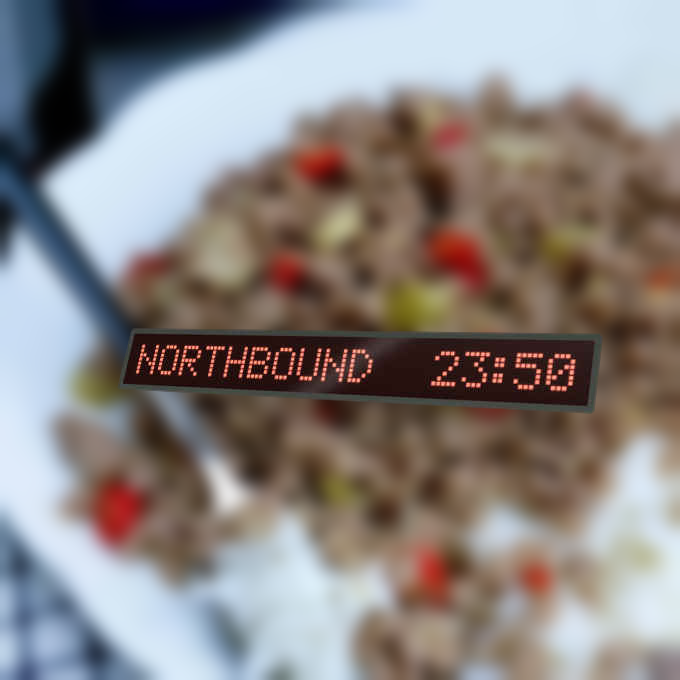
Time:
T23:50
